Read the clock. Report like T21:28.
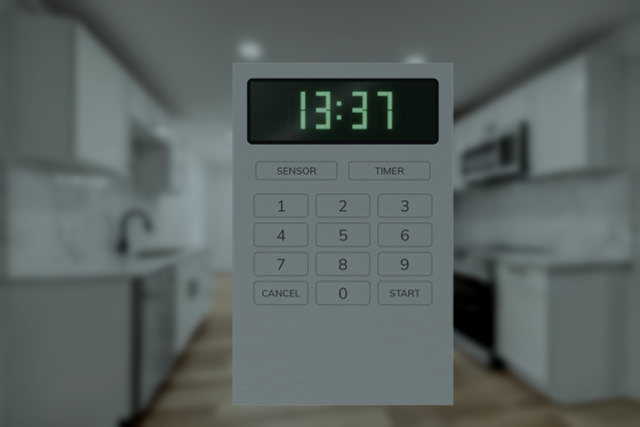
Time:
T13:37
